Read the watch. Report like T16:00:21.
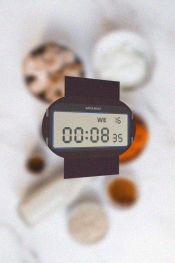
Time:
T00:08:35
